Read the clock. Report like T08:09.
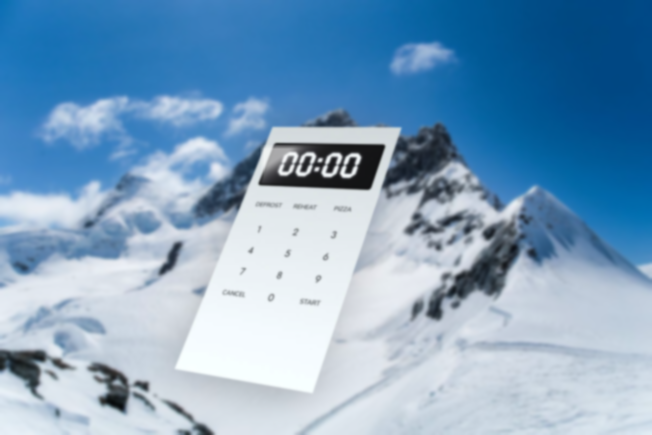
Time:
T00:00
